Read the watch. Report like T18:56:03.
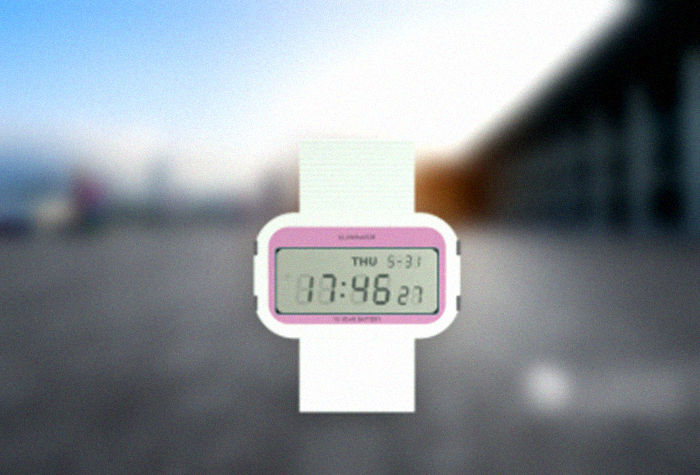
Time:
T17:46:27
